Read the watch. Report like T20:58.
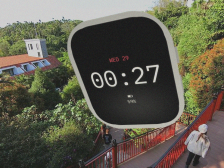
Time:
T00:27
